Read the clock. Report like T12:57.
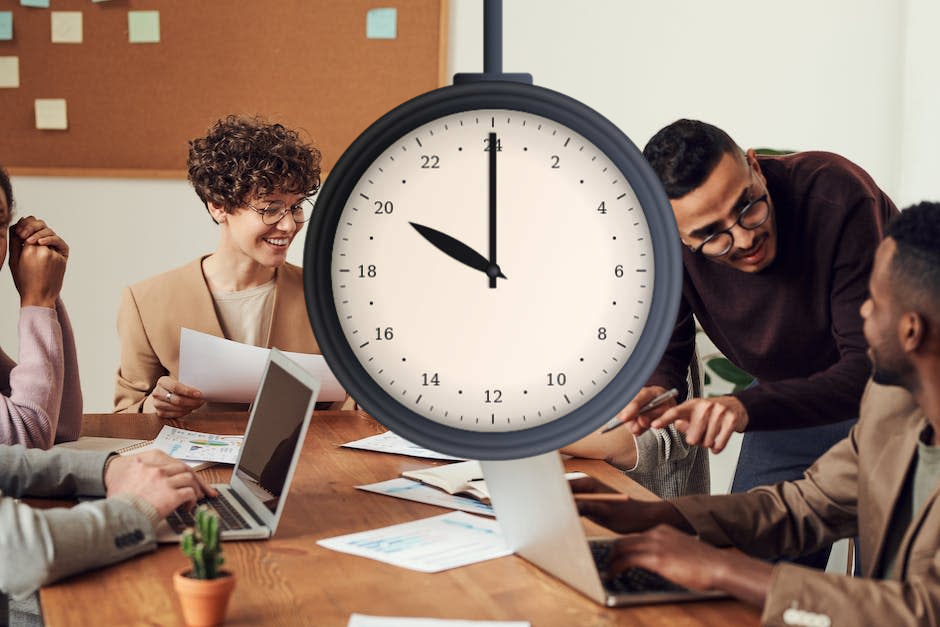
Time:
T20:00
